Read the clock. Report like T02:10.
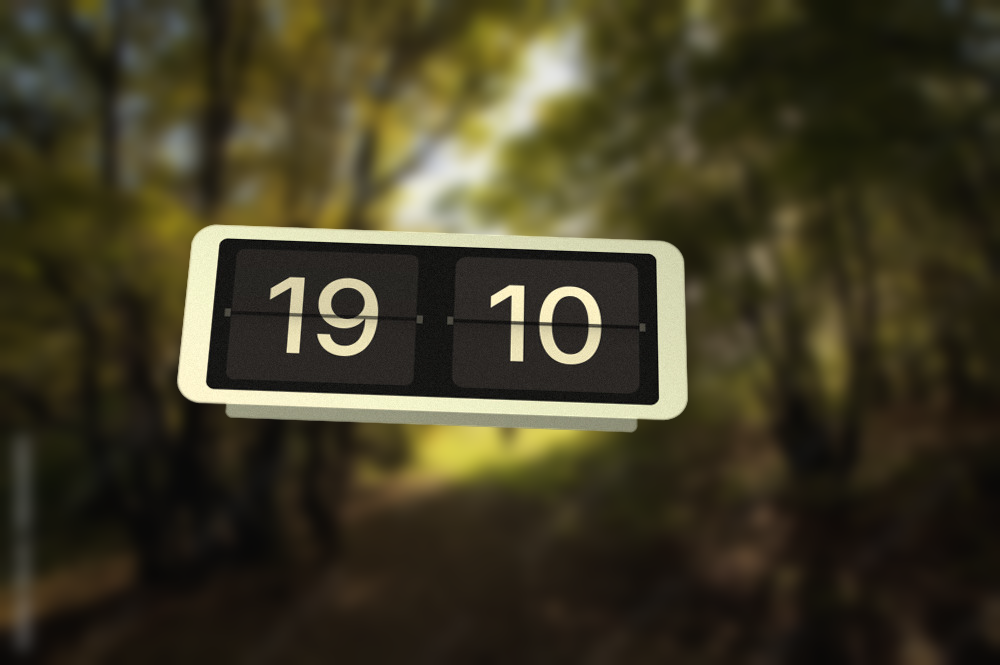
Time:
T19:10
